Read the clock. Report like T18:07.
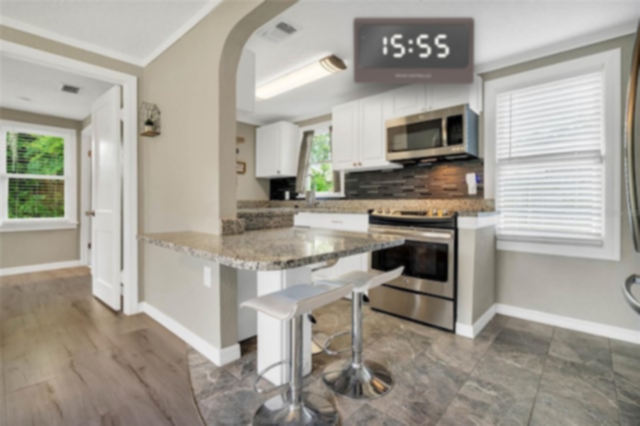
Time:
T15:55
